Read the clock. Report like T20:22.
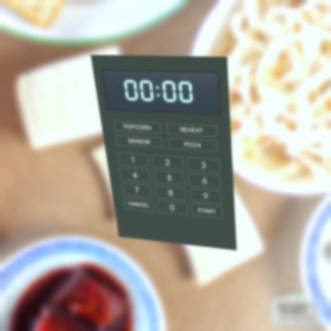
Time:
T00:00
